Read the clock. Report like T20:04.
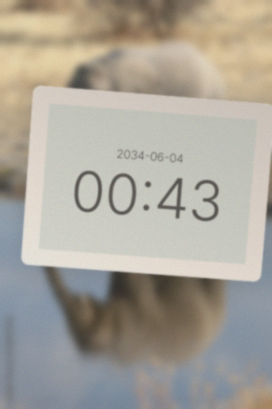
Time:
T00:43
